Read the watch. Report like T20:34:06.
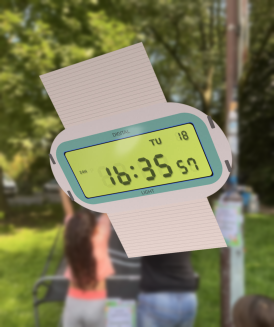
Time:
T16:35:57
